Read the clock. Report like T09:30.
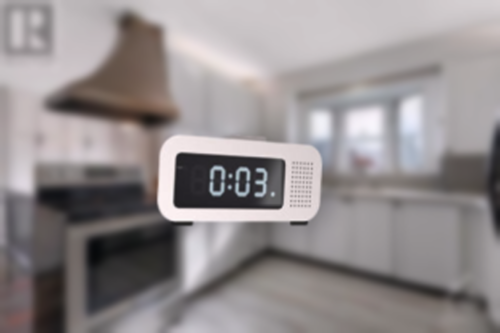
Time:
T00:03
